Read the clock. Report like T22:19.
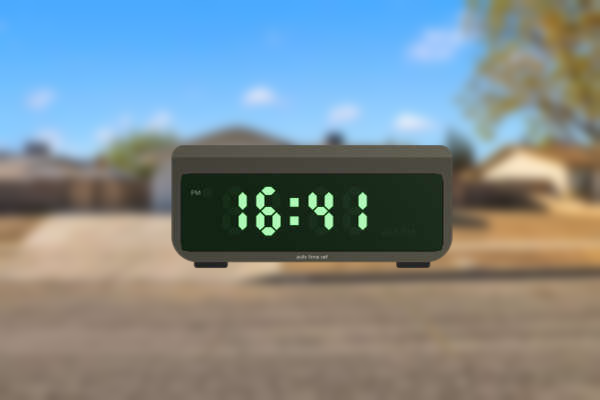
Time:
T16:41
